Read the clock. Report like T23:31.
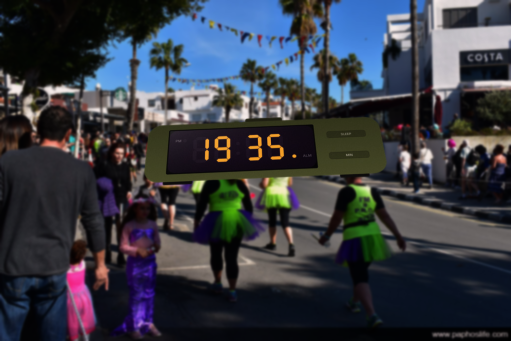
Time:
T19:35
